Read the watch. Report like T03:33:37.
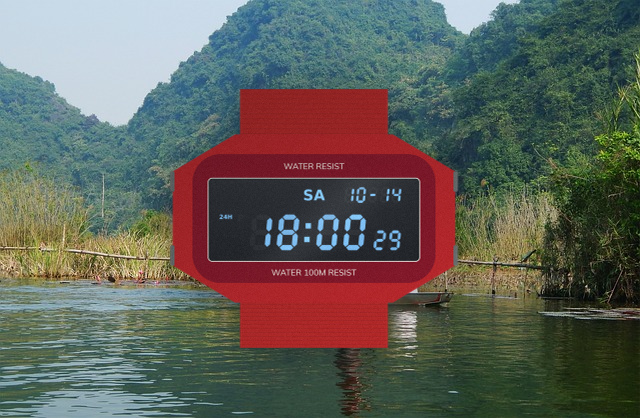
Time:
T18:00:29
